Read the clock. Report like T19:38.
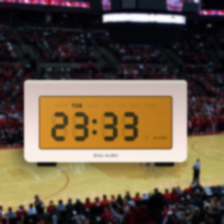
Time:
T23:33
